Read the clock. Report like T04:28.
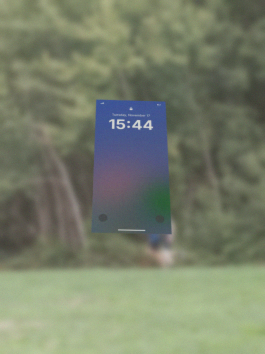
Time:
T15:44
